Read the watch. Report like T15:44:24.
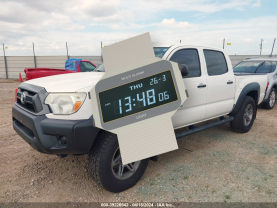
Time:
T13:48:06
